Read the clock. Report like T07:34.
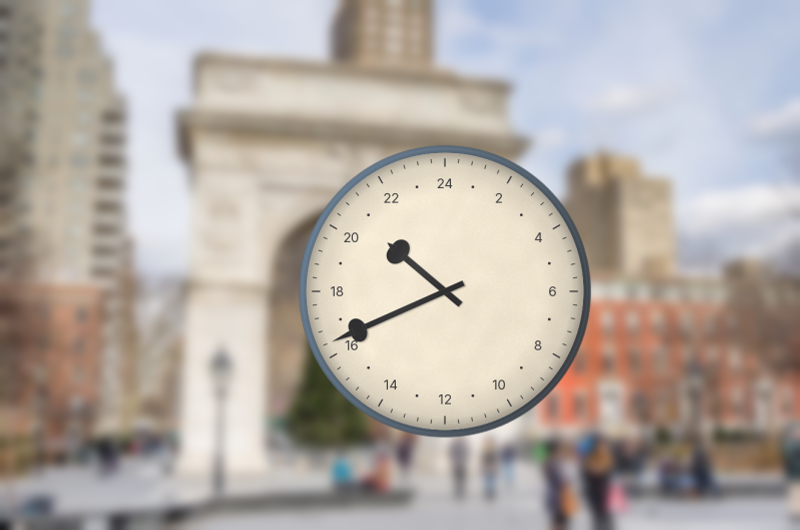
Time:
T20:41
